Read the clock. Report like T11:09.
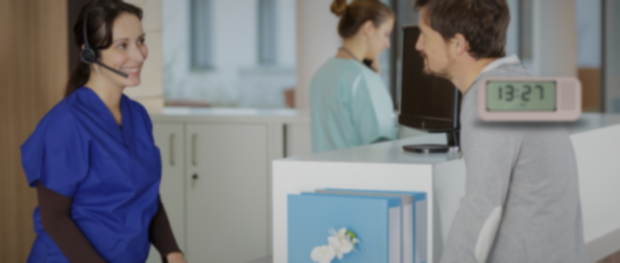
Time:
T13:27
